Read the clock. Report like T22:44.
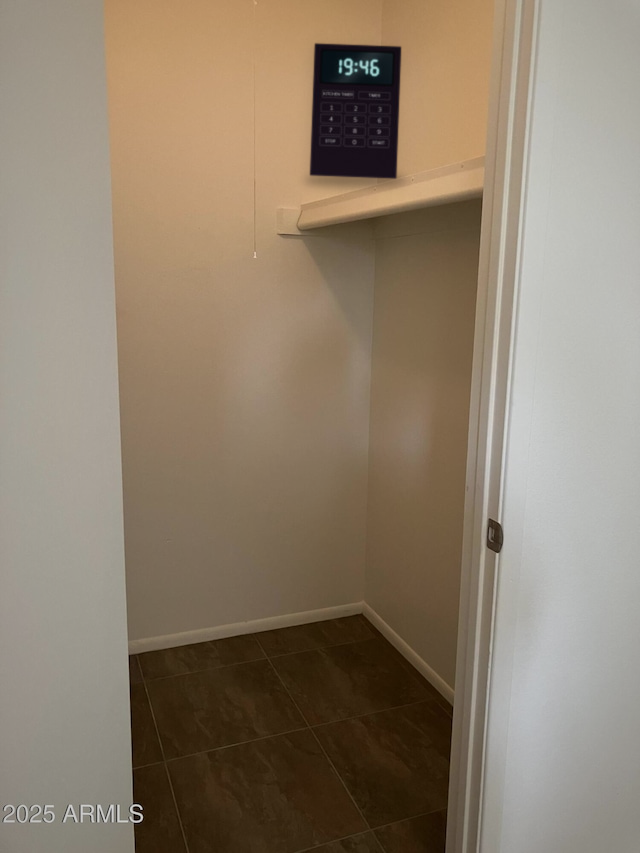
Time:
T19:46
